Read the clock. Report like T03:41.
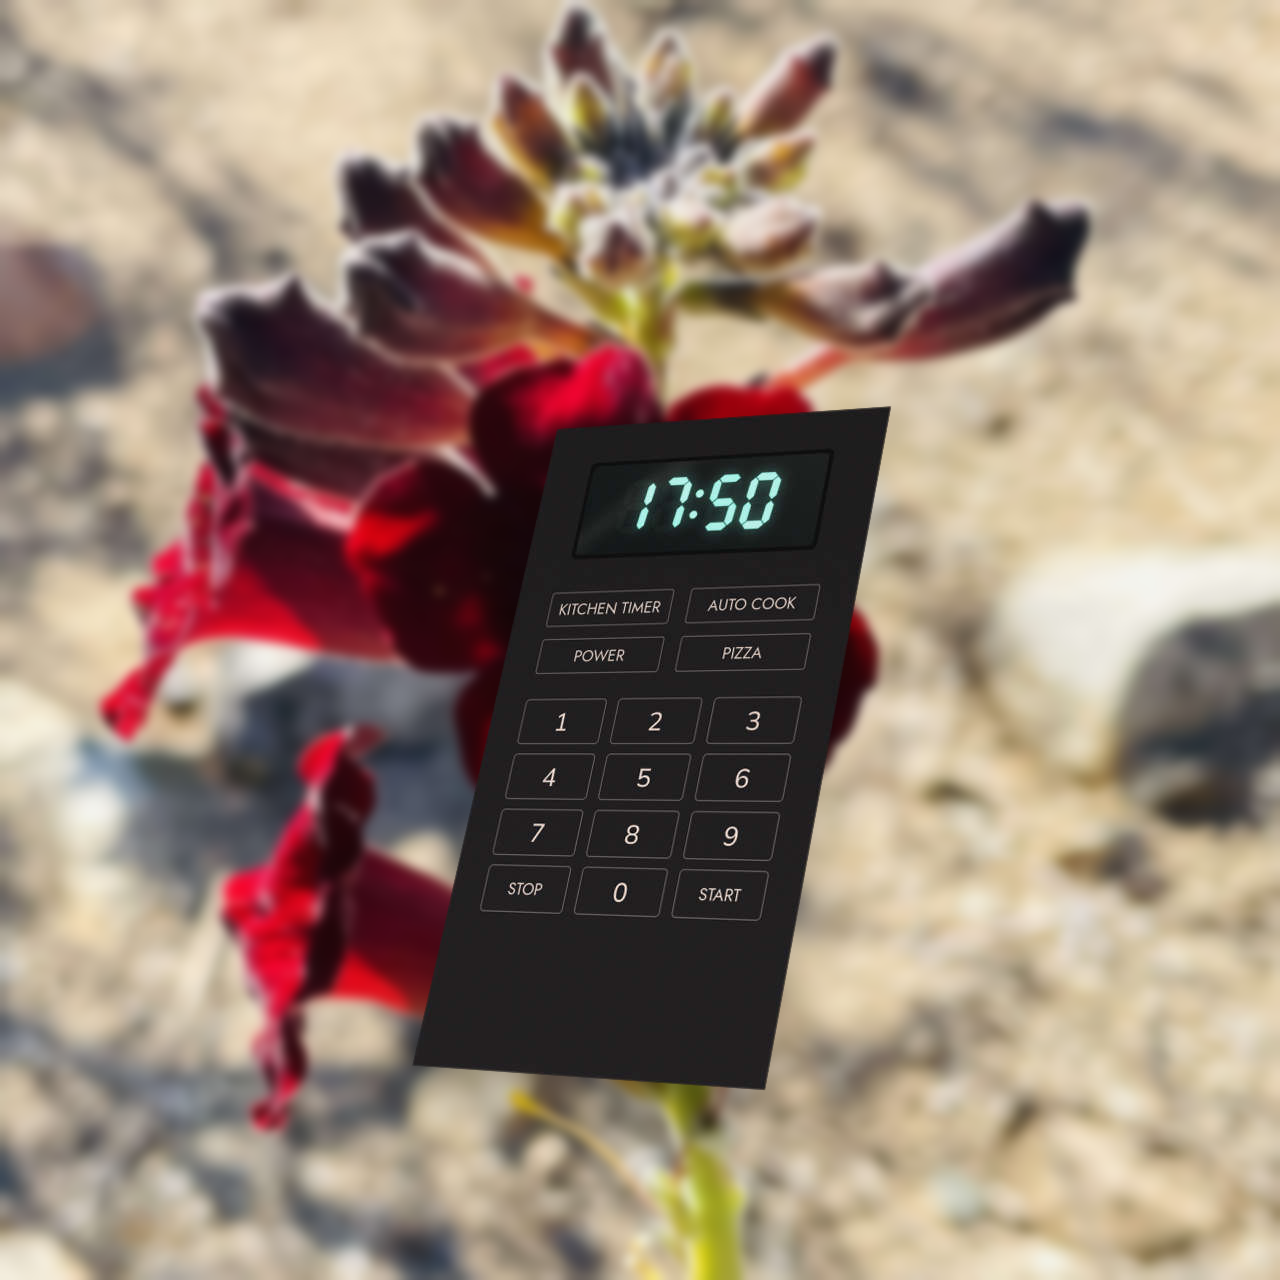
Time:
T17:50
